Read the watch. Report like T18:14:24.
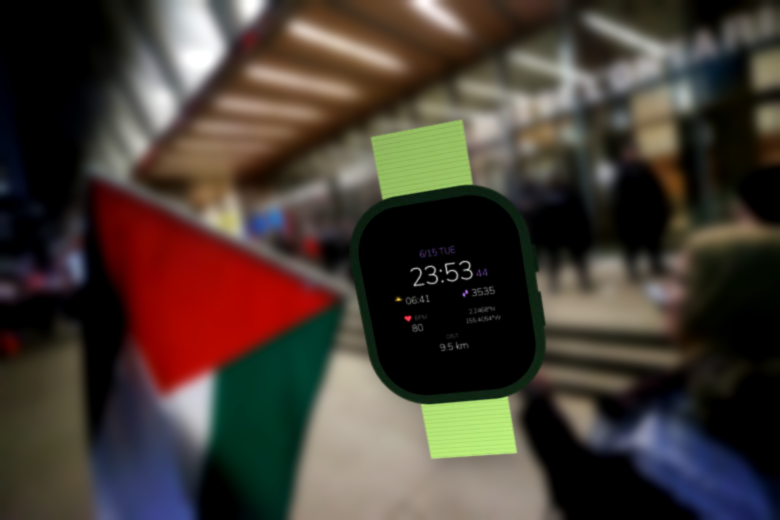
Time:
T23:53:44
